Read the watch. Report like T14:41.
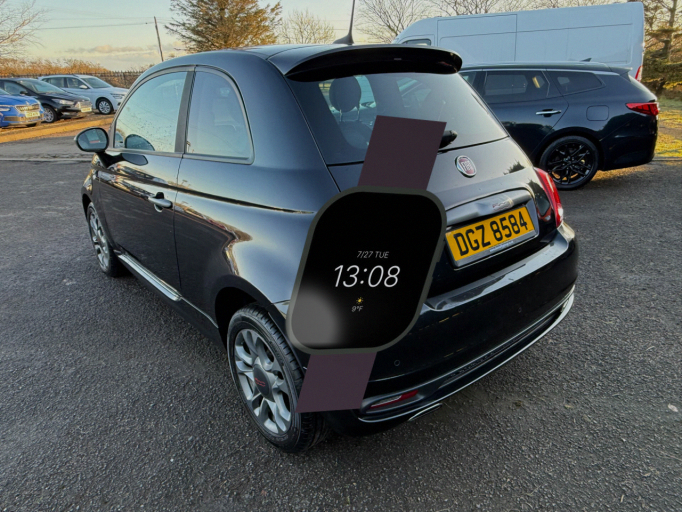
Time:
T13:08
